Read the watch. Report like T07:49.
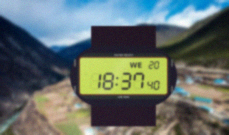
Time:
T18:37
